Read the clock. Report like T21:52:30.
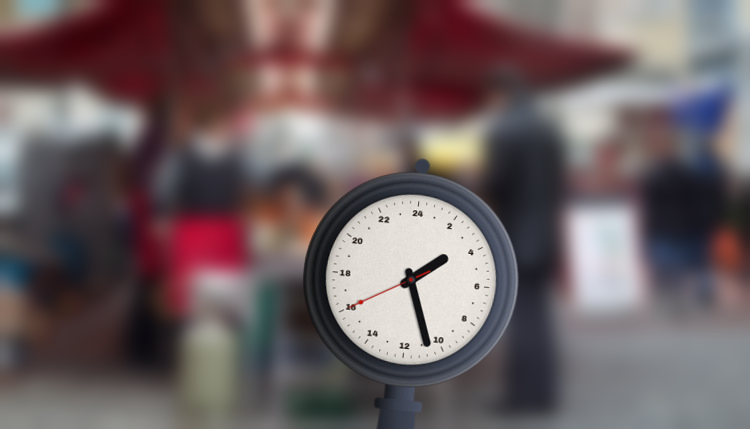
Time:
T03:26:40
